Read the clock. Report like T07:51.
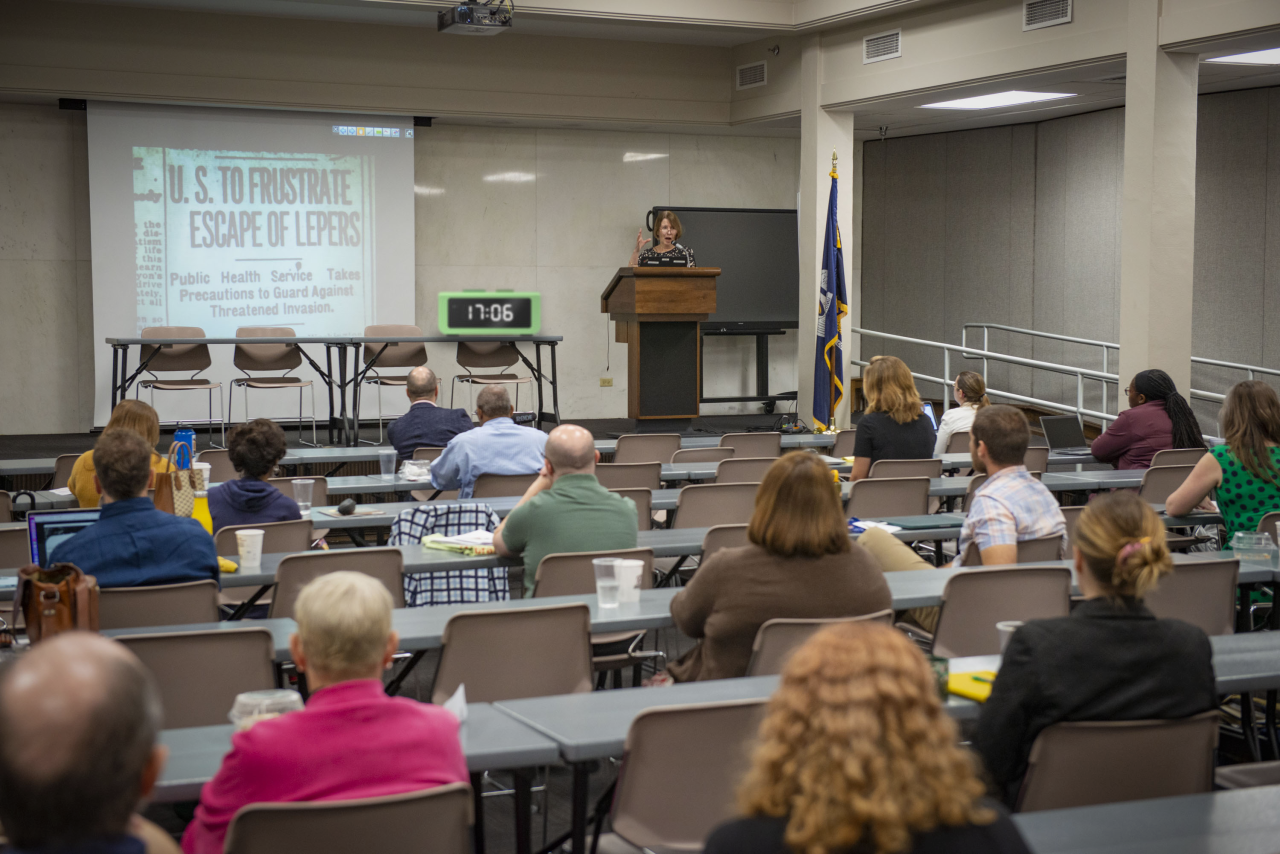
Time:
T17:06
